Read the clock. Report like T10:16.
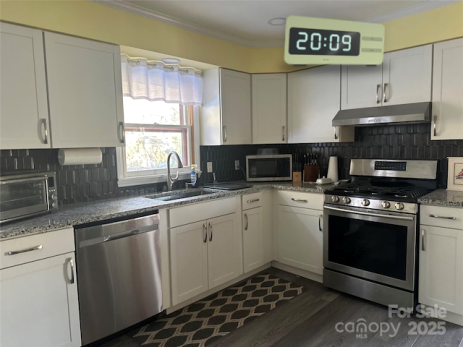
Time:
T20:09
